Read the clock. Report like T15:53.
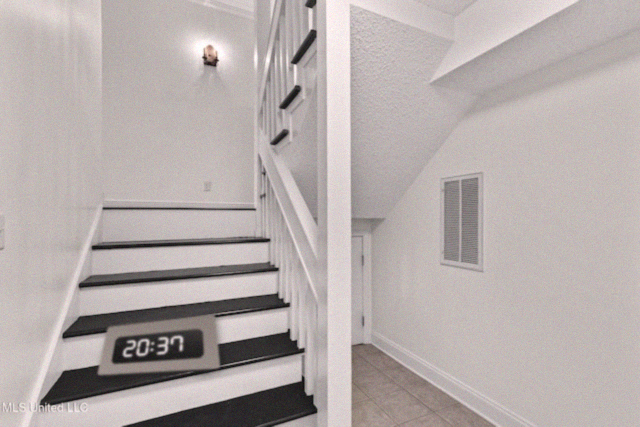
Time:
T20:37
